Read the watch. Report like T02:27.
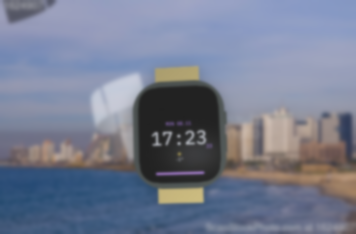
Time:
T17:23
